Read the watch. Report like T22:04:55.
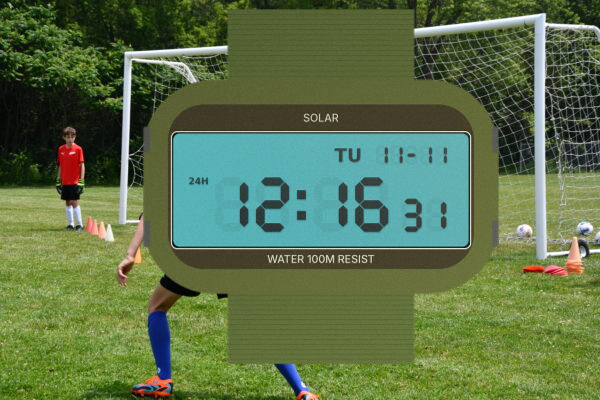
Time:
T12:16:31
